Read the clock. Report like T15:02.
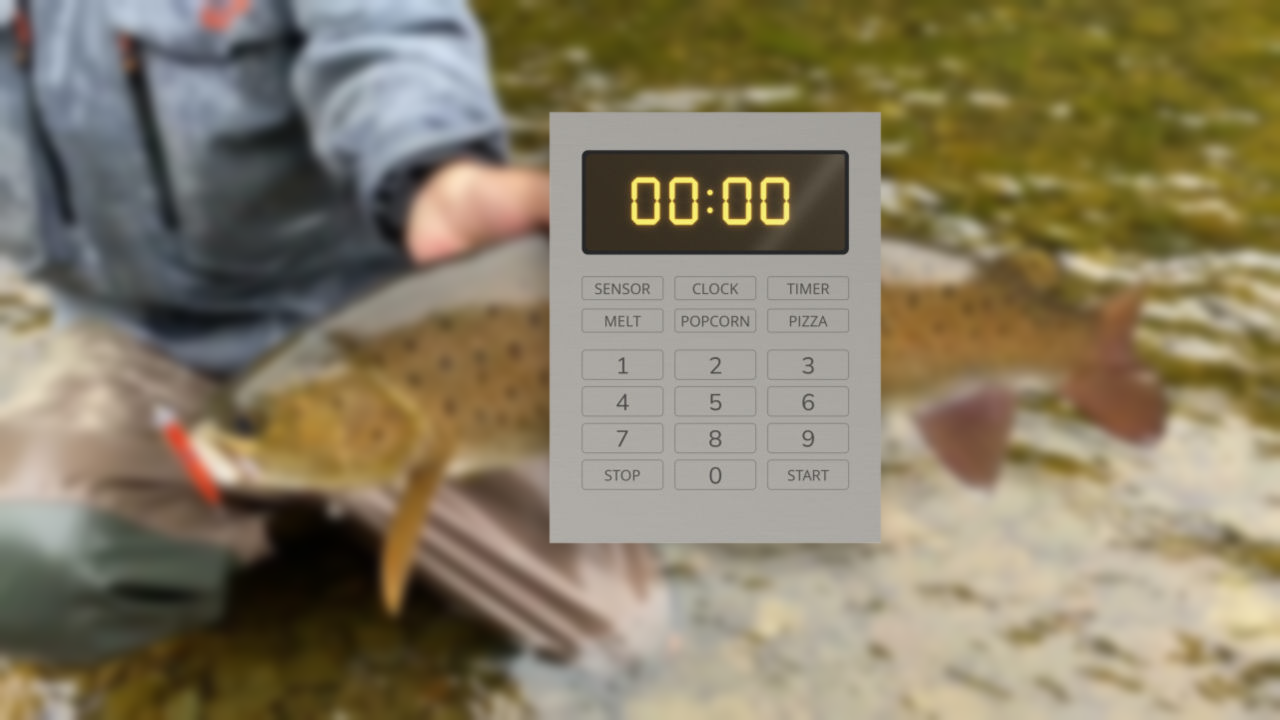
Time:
T00:00
